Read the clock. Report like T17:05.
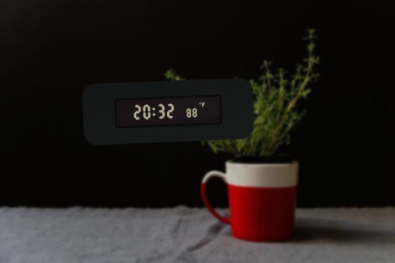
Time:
T20:32
